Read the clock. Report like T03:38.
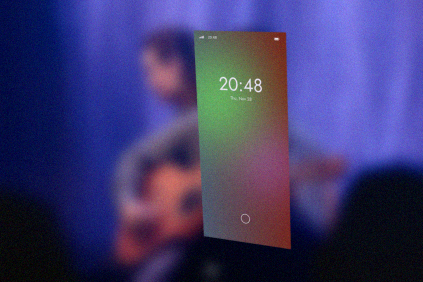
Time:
T20:48
